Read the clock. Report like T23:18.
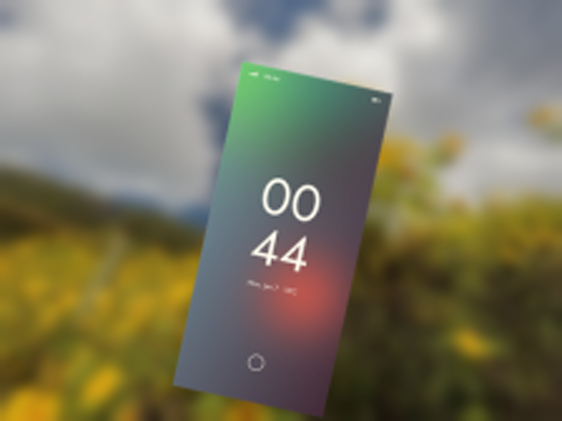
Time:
T00:44
